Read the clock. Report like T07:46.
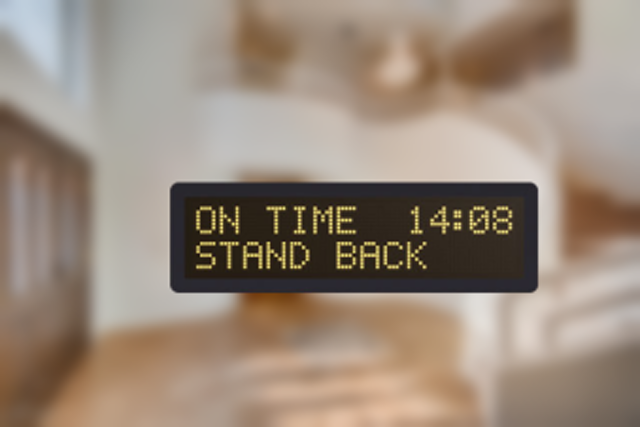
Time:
T14:08
